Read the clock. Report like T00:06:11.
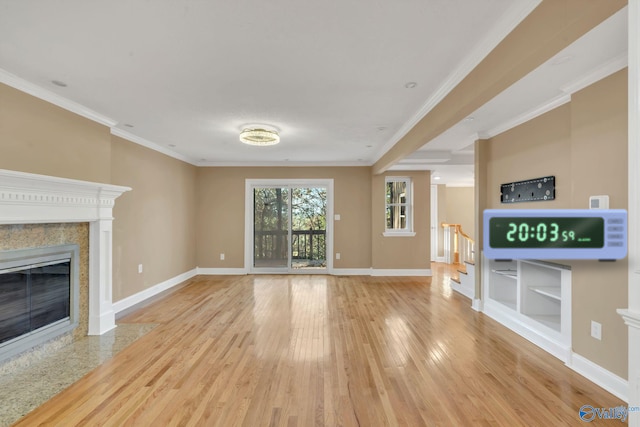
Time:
T20:03:59
